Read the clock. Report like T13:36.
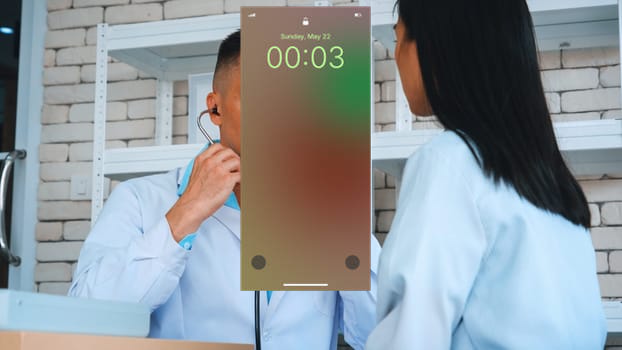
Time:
T00:03
